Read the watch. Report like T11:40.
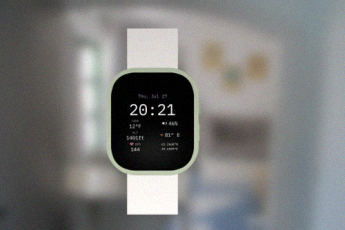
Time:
T20:21
